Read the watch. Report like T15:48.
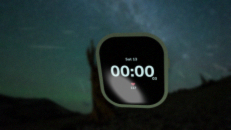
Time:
T00:00
